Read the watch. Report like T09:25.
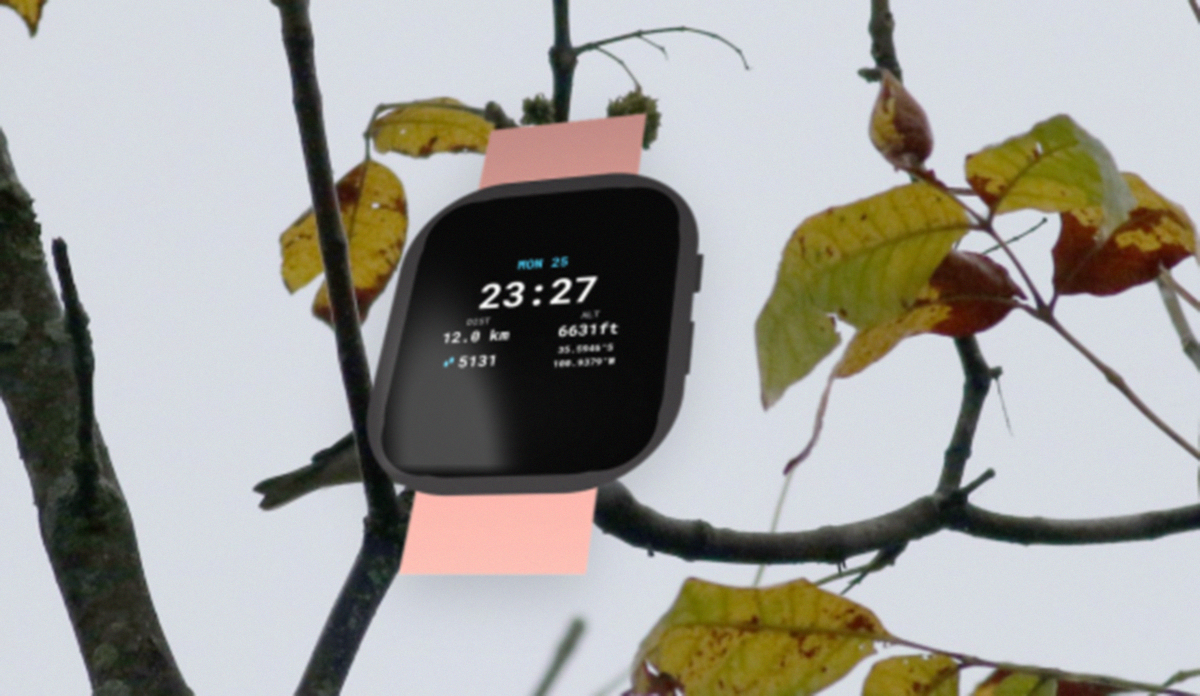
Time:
T23:27
